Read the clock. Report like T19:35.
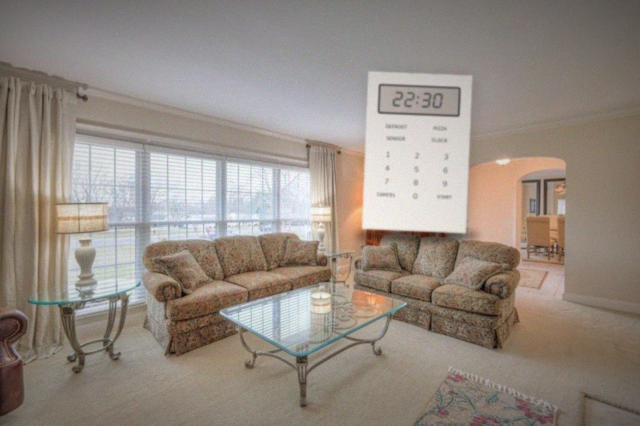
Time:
T22:30
